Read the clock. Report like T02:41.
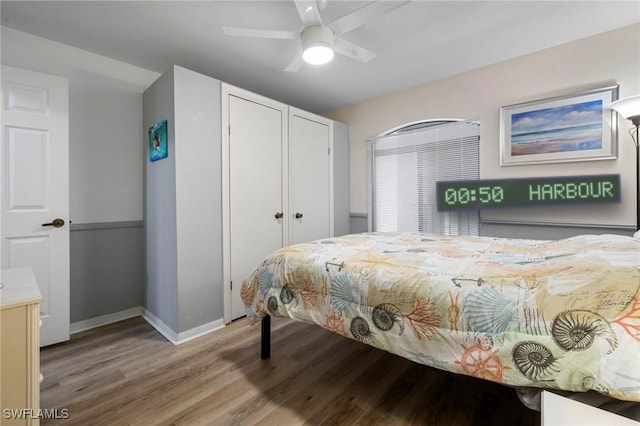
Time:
T00:50
